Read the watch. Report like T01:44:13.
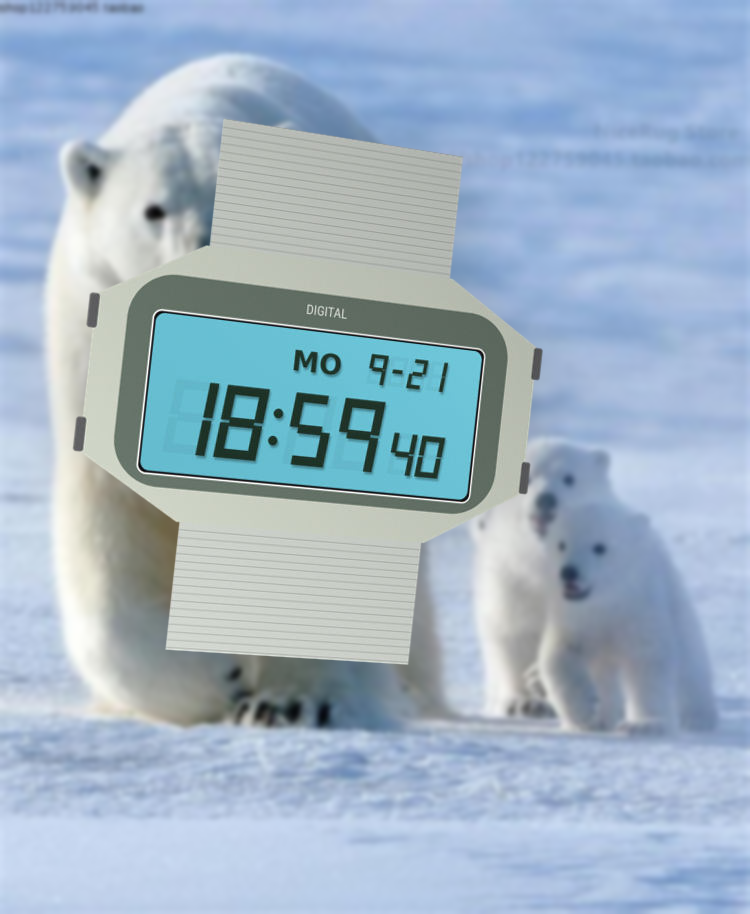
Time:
T18:59:40
